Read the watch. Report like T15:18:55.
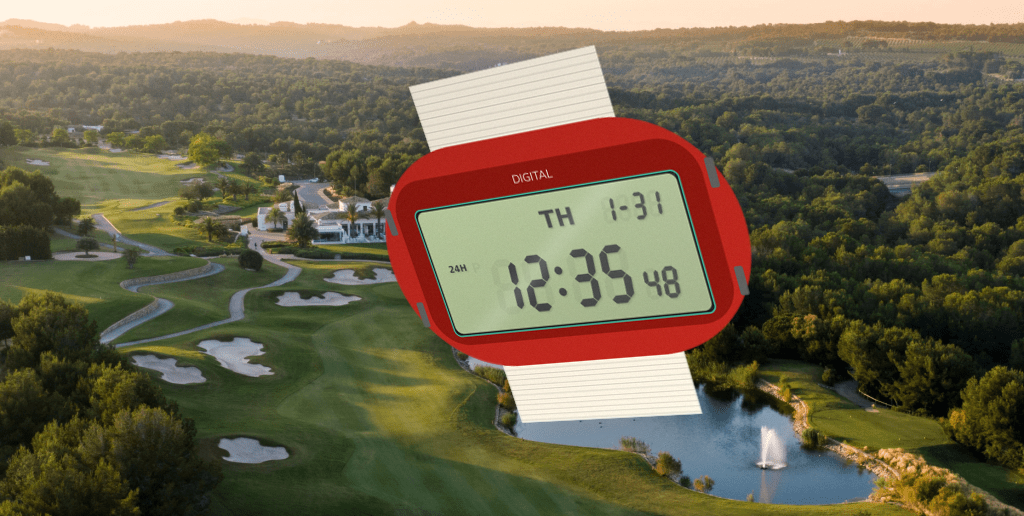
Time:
T12:35:48
